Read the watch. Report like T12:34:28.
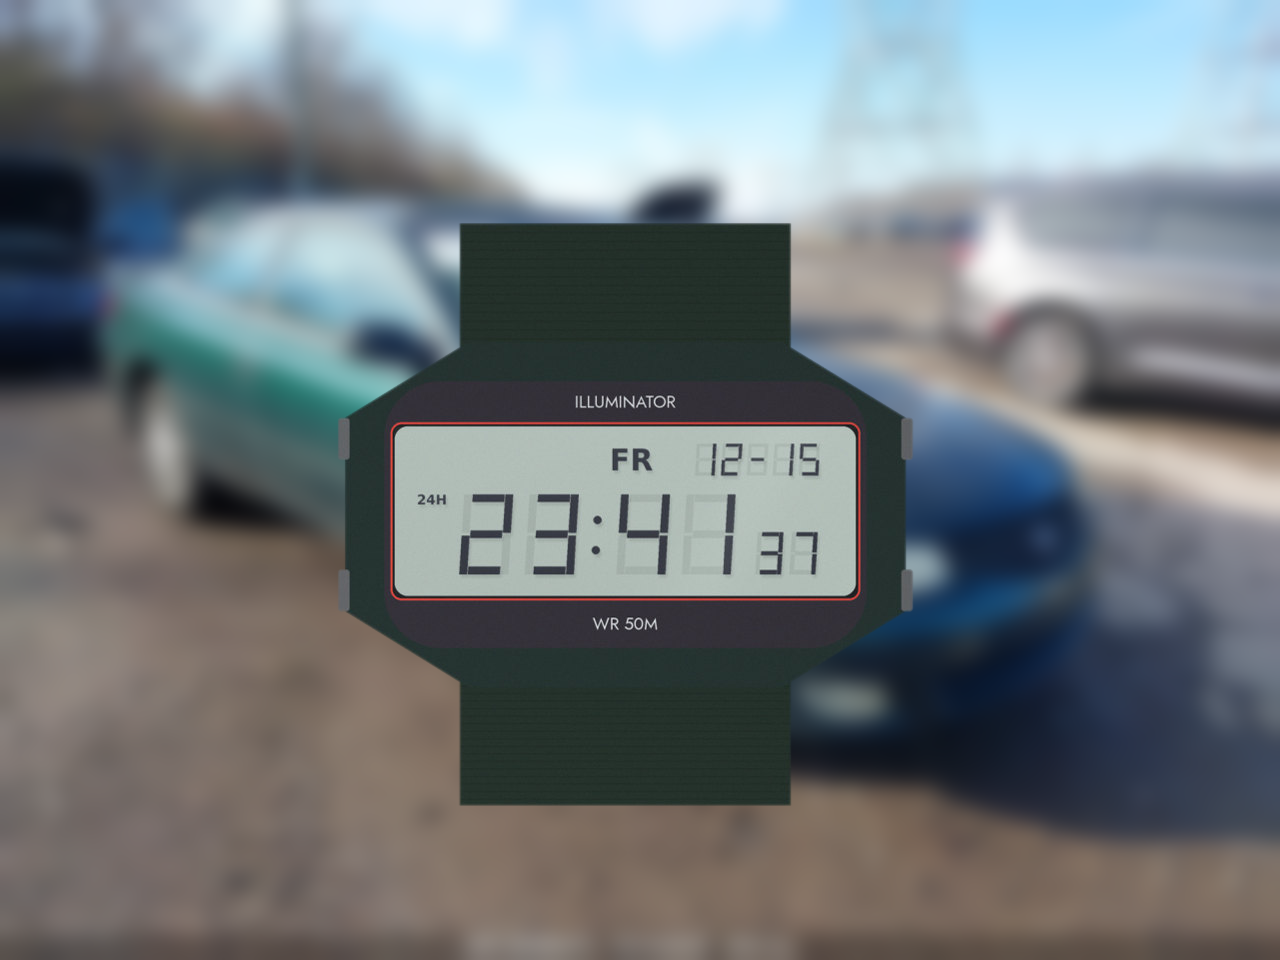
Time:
T23:41:37
